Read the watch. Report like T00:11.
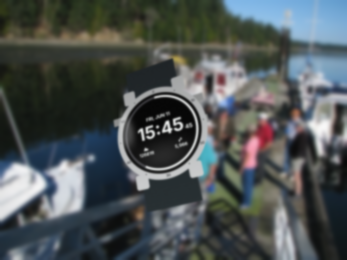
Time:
T15:45
